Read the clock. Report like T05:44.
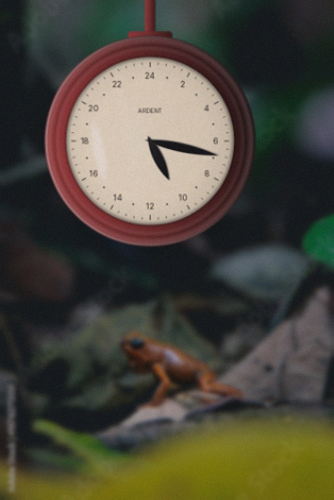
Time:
T10:17
